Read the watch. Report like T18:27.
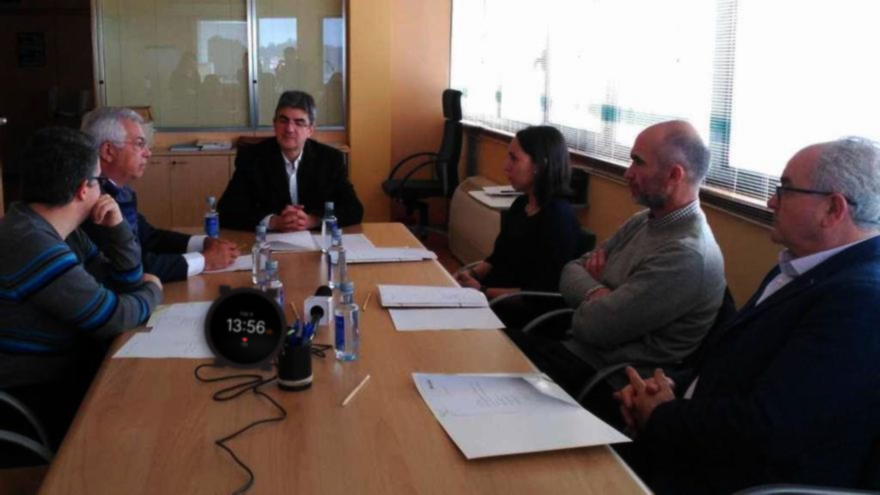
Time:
T13:56
